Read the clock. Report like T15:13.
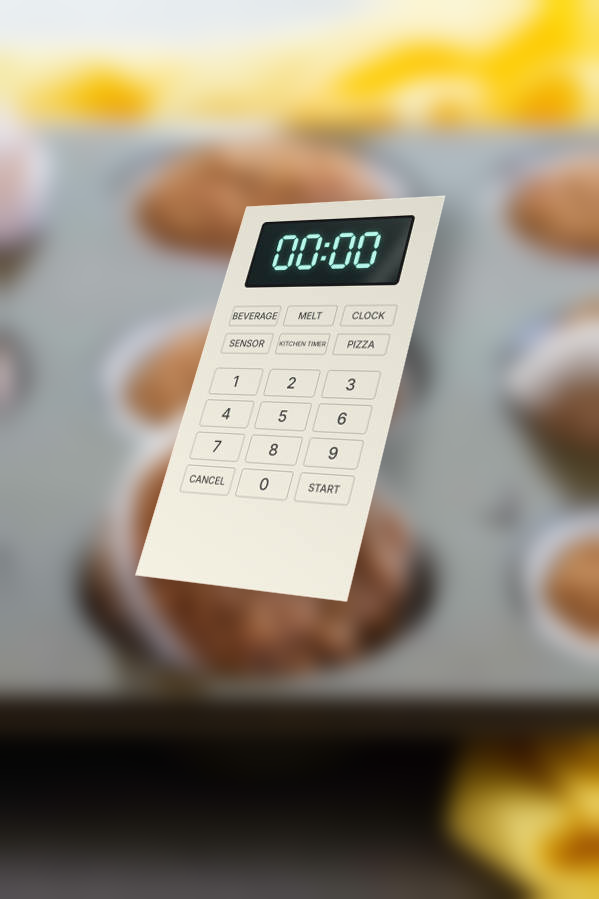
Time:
T00:00
